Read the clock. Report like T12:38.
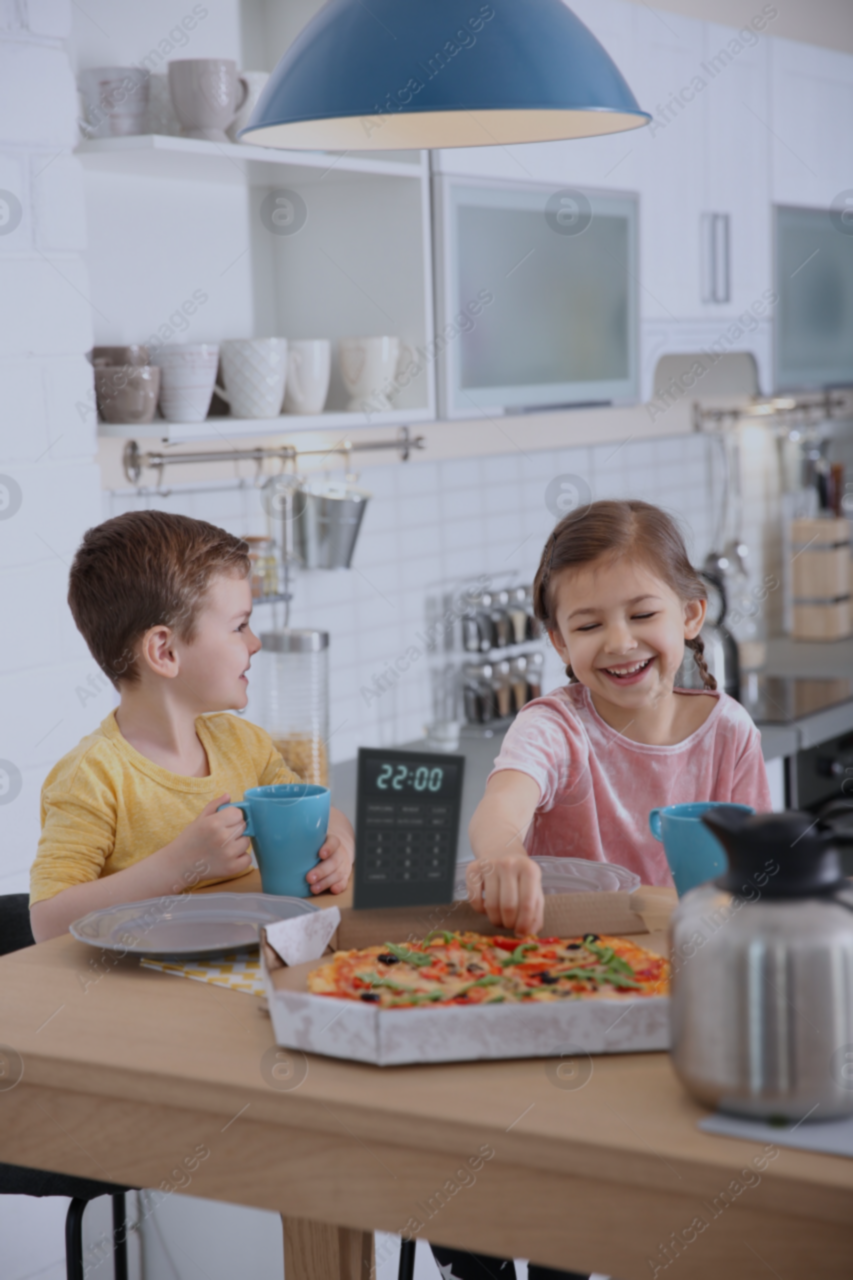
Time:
T22:00
